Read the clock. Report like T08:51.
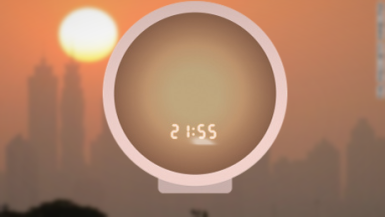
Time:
T21:55
